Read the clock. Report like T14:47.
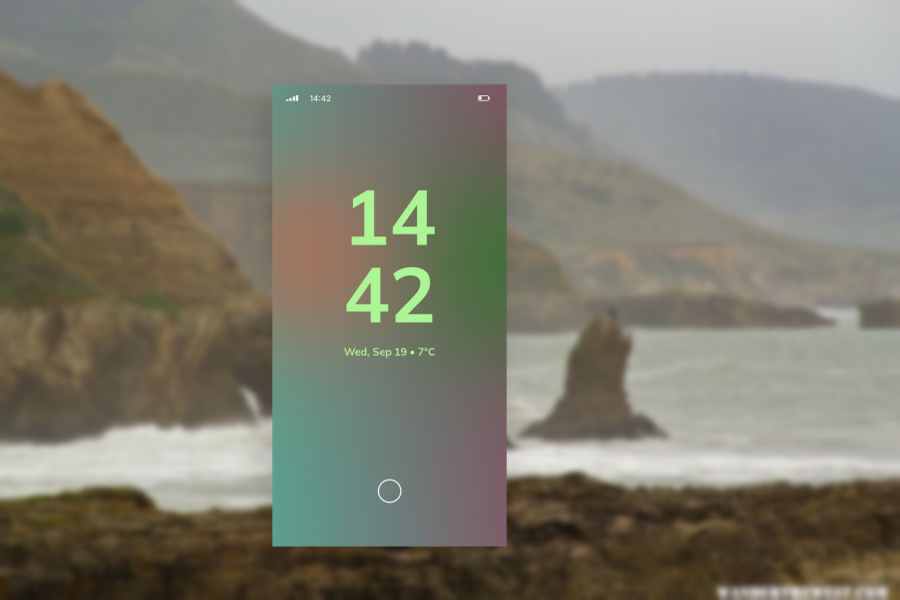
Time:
T14:42
